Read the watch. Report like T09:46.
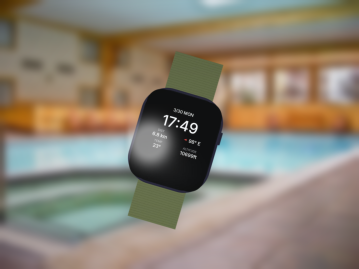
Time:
T17:49
